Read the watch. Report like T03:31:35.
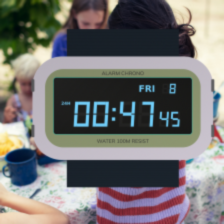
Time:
T00:47:45
